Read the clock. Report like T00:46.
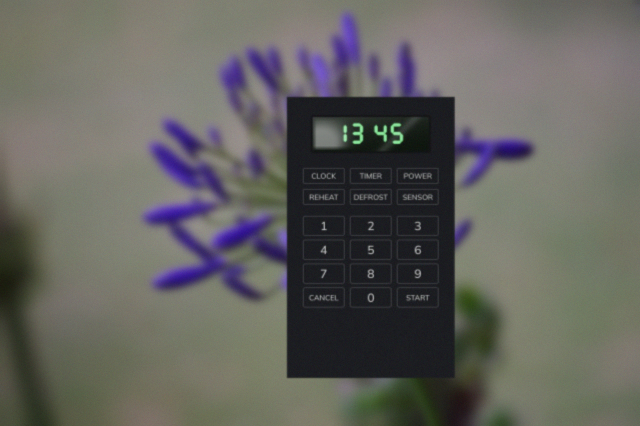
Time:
T13:45
